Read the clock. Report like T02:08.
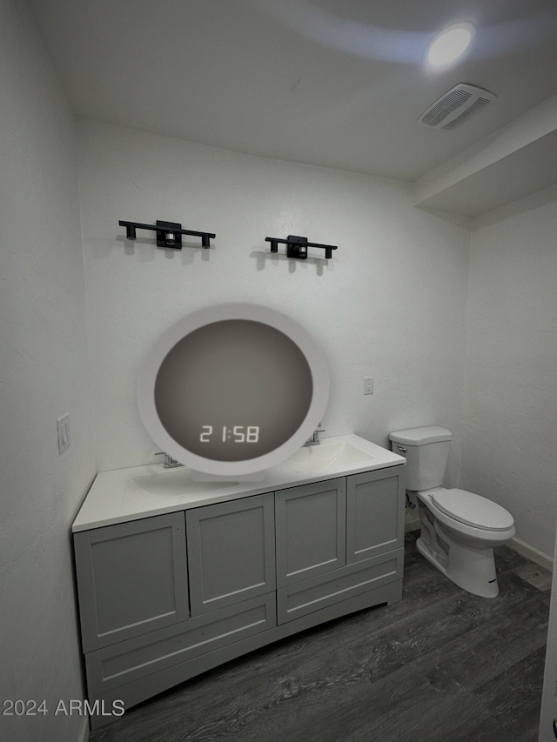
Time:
T21:58
